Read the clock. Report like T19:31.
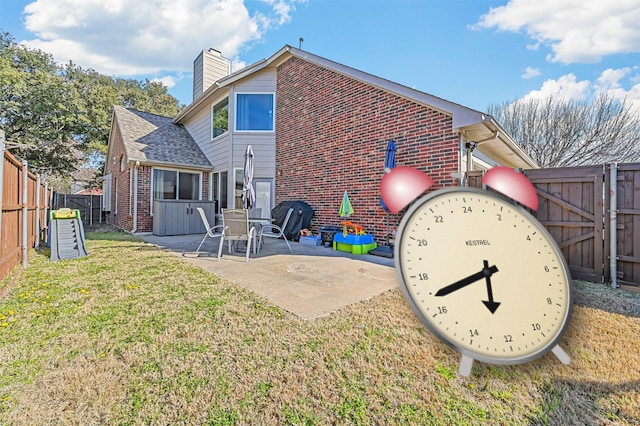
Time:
T12:42
